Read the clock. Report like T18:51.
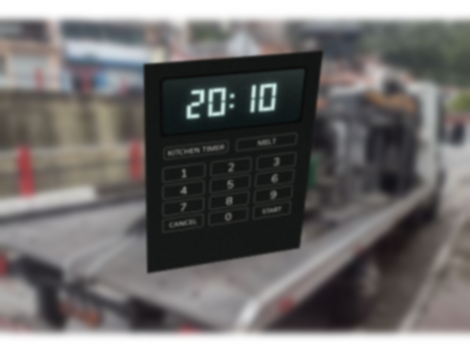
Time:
T20:10
